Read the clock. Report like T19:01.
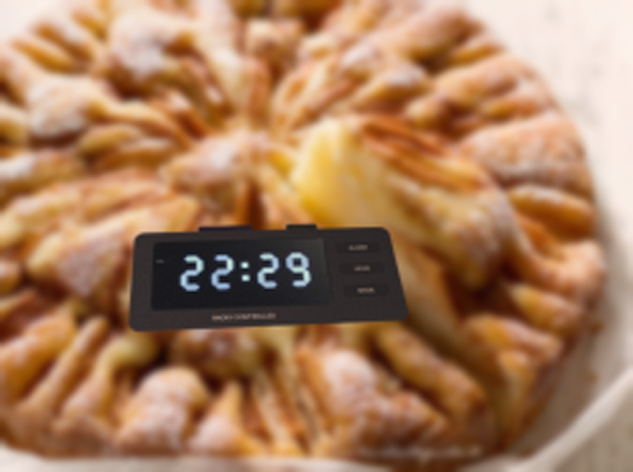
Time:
T22:29
